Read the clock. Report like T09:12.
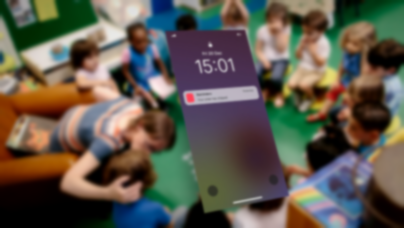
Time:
T15:01
